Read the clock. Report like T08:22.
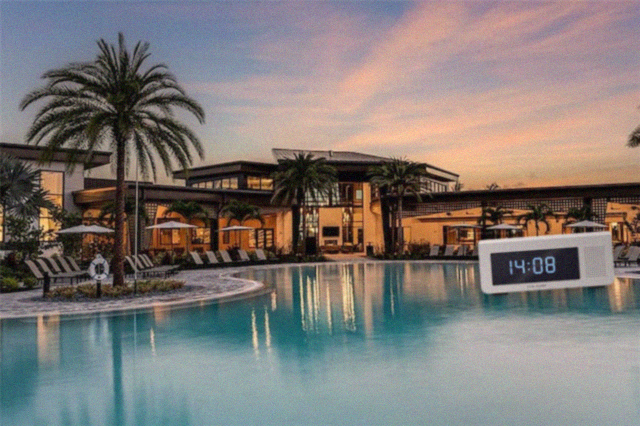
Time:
T14:08
